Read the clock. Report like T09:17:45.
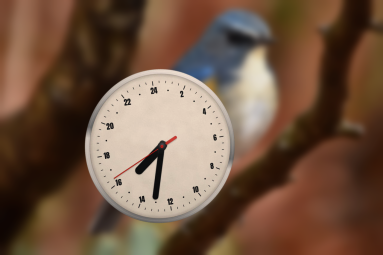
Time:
T15:32:41
